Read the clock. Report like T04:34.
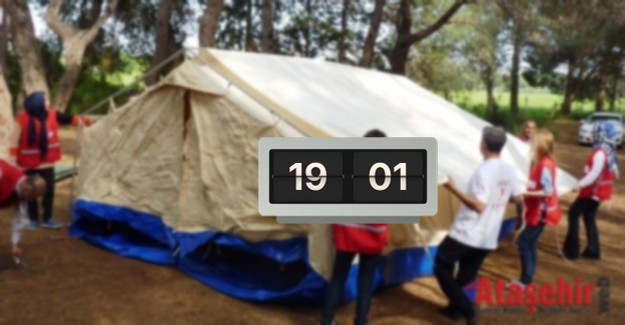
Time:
T19:01
